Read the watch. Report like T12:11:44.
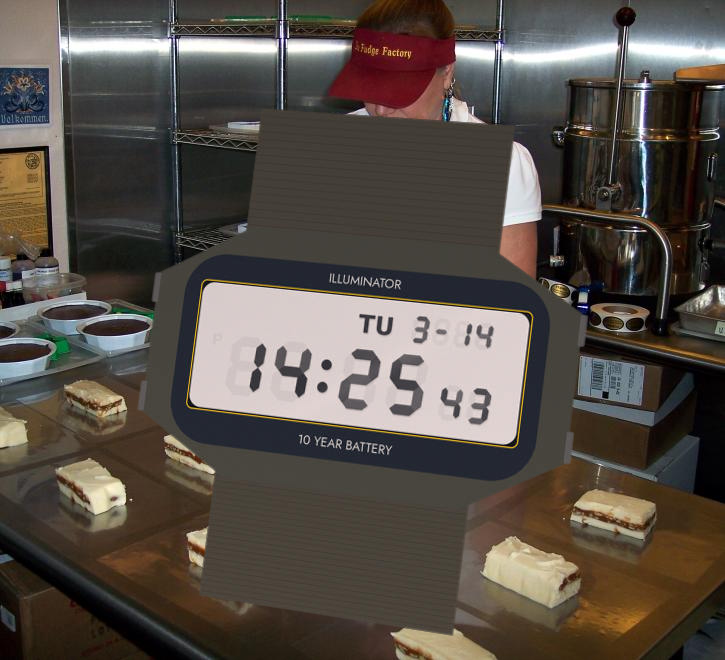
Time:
T14:25:43
